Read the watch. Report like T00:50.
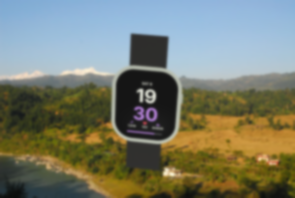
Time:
T19:30
